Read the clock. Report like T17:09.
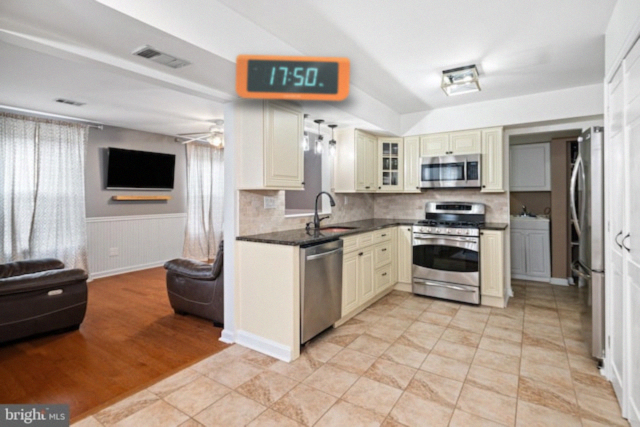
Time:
T17:50
